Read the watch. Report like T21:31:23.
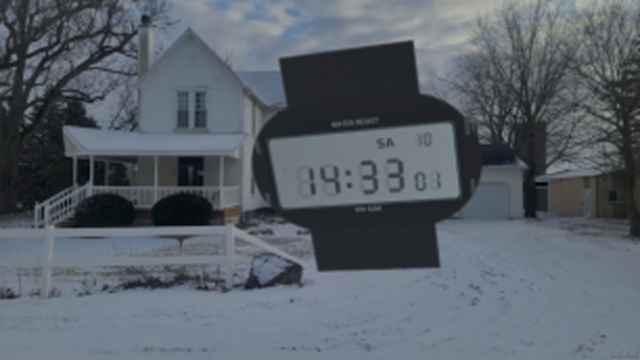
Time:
T14:33:01
